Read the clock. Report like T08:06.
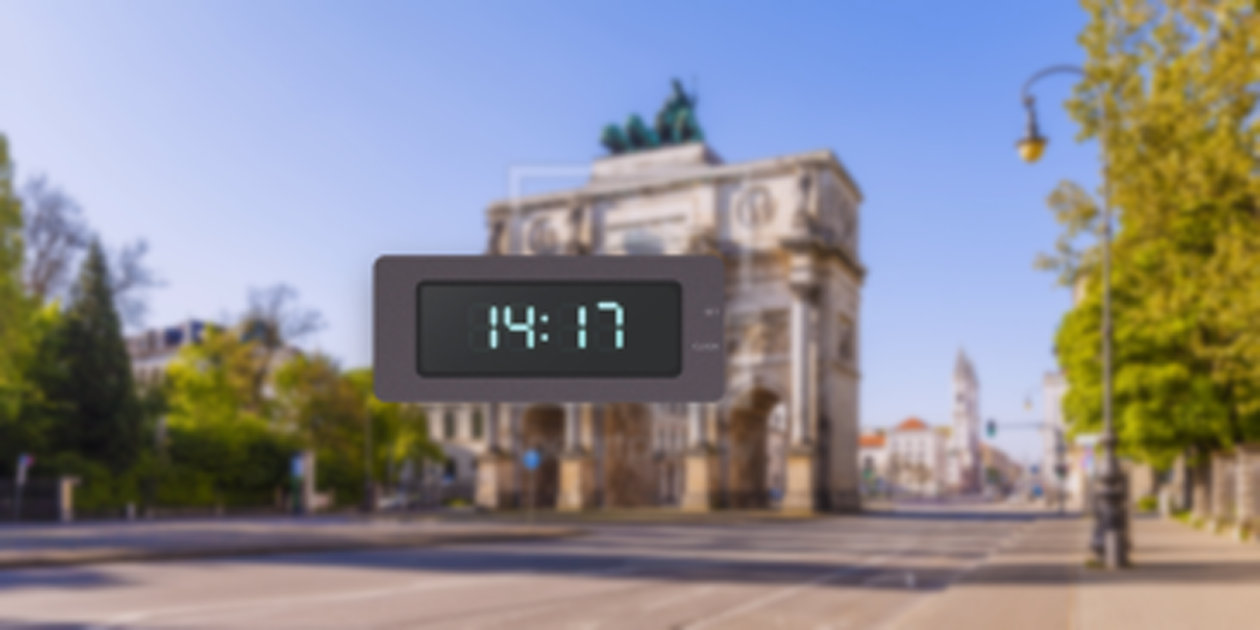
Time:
T14:17
